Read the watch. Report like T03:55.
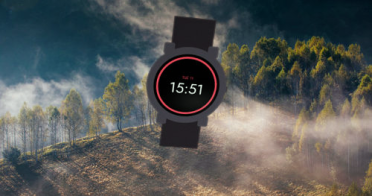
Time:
T15:51
